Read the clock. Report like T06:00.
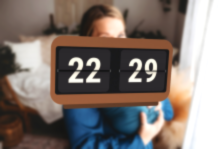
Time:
T22:29
